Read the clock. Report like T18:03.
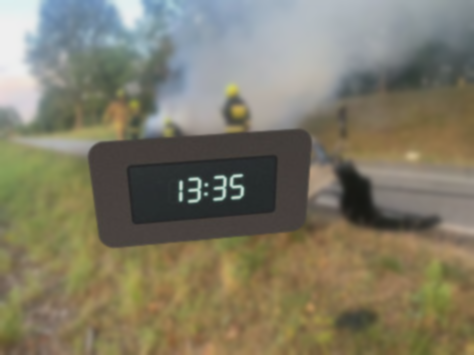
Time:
T13:35
